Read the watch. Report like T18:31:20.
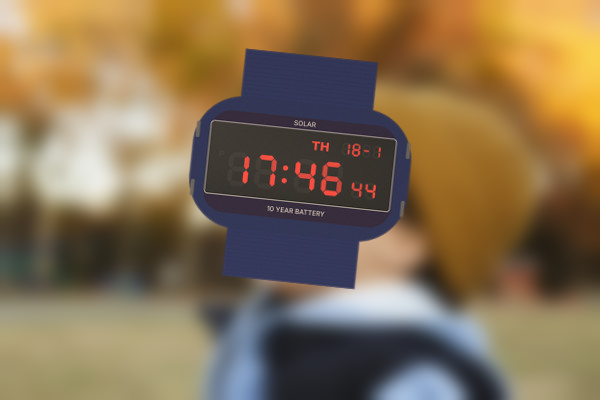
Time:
T17:46:44
